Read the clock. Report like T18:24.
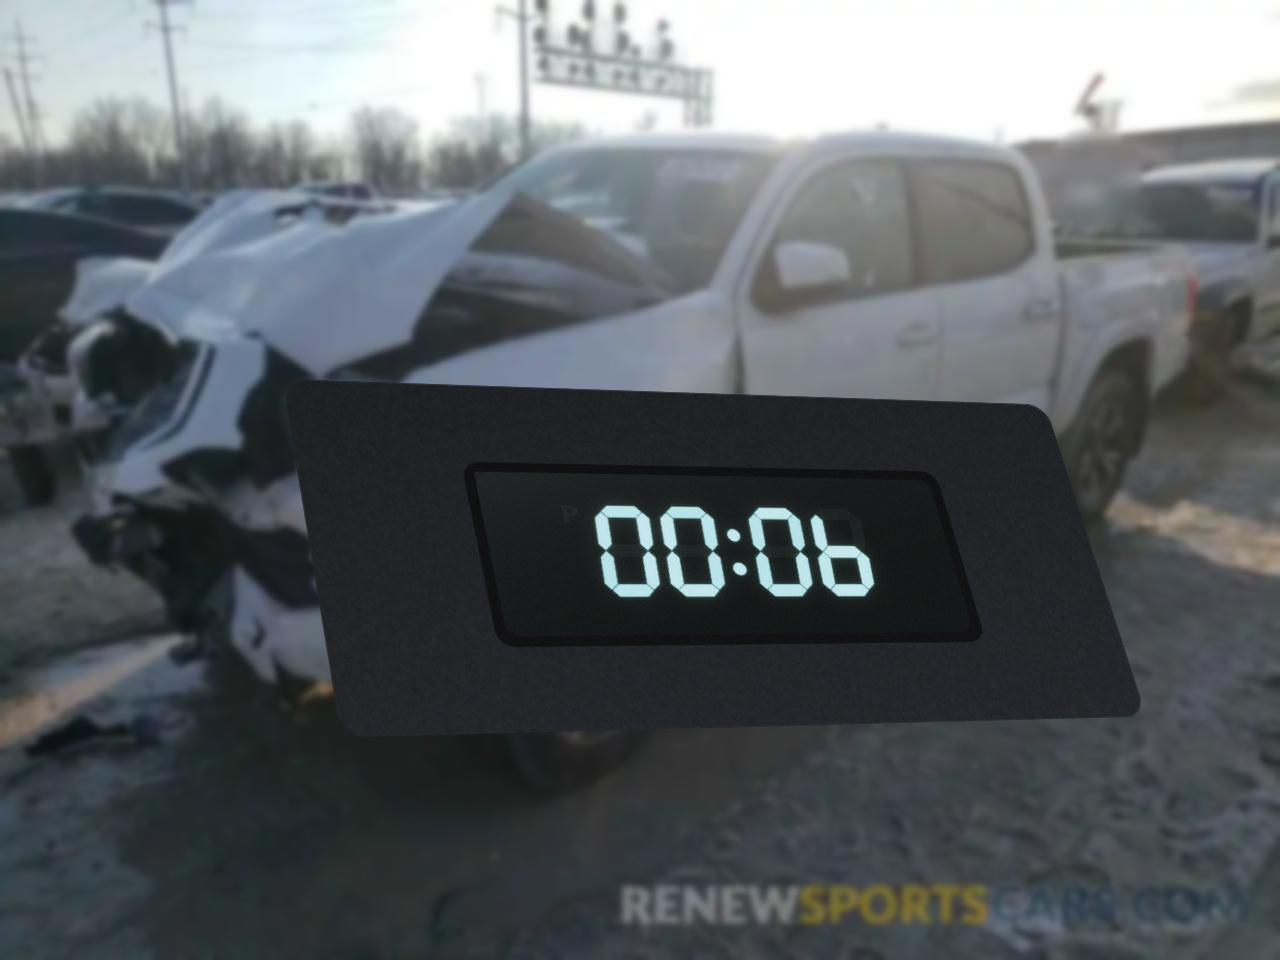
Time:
T00:06
